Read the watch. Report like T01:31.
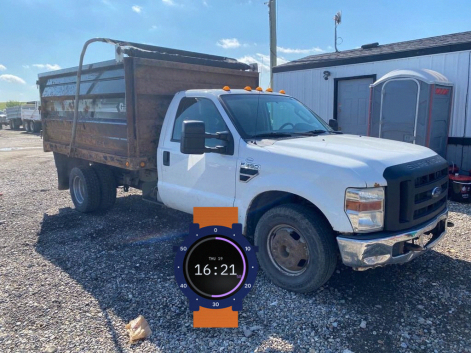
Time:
T16:21
